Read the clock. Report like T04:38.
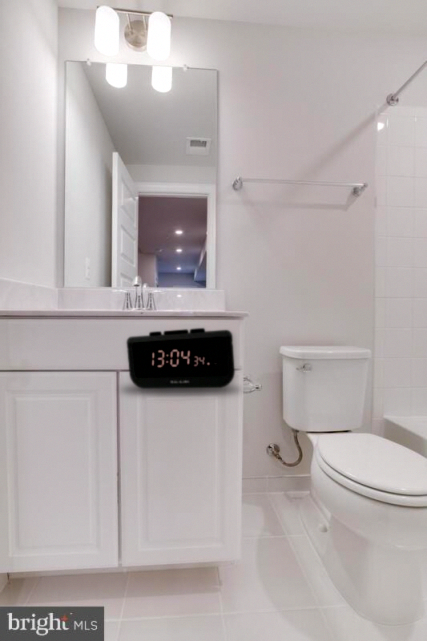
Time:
T13:04
